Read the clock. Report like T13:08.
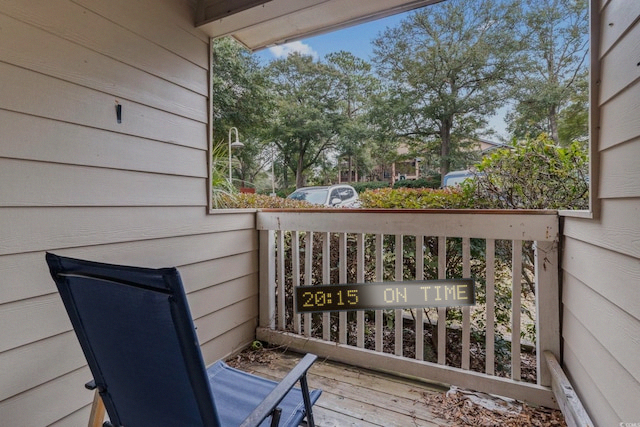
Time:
T20:15
